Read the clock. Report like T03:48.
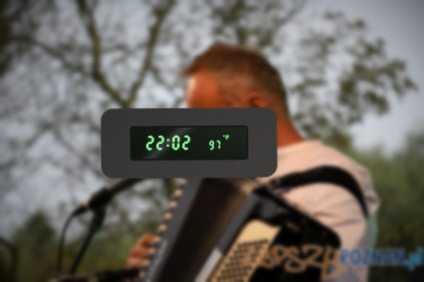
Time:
T22:02
